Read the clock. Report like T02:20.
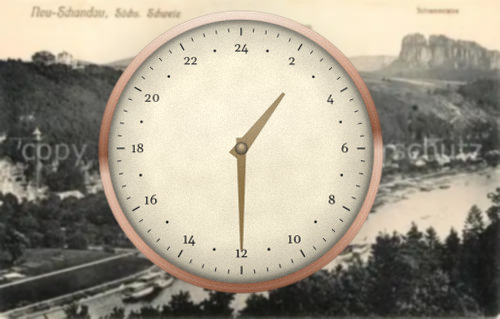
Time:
T02:30
